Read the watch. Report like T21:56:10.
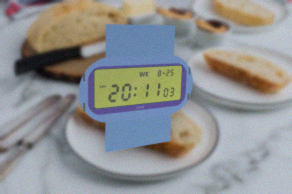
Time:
T20:11:03
